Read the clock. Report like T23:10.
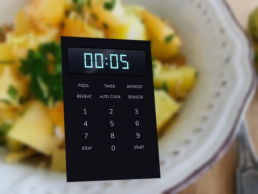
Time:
T00:05
